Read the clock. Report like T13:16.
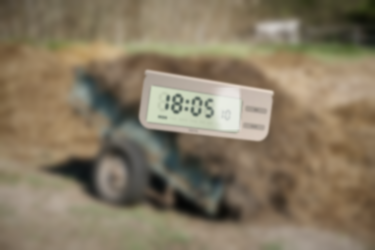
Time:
T18:05
